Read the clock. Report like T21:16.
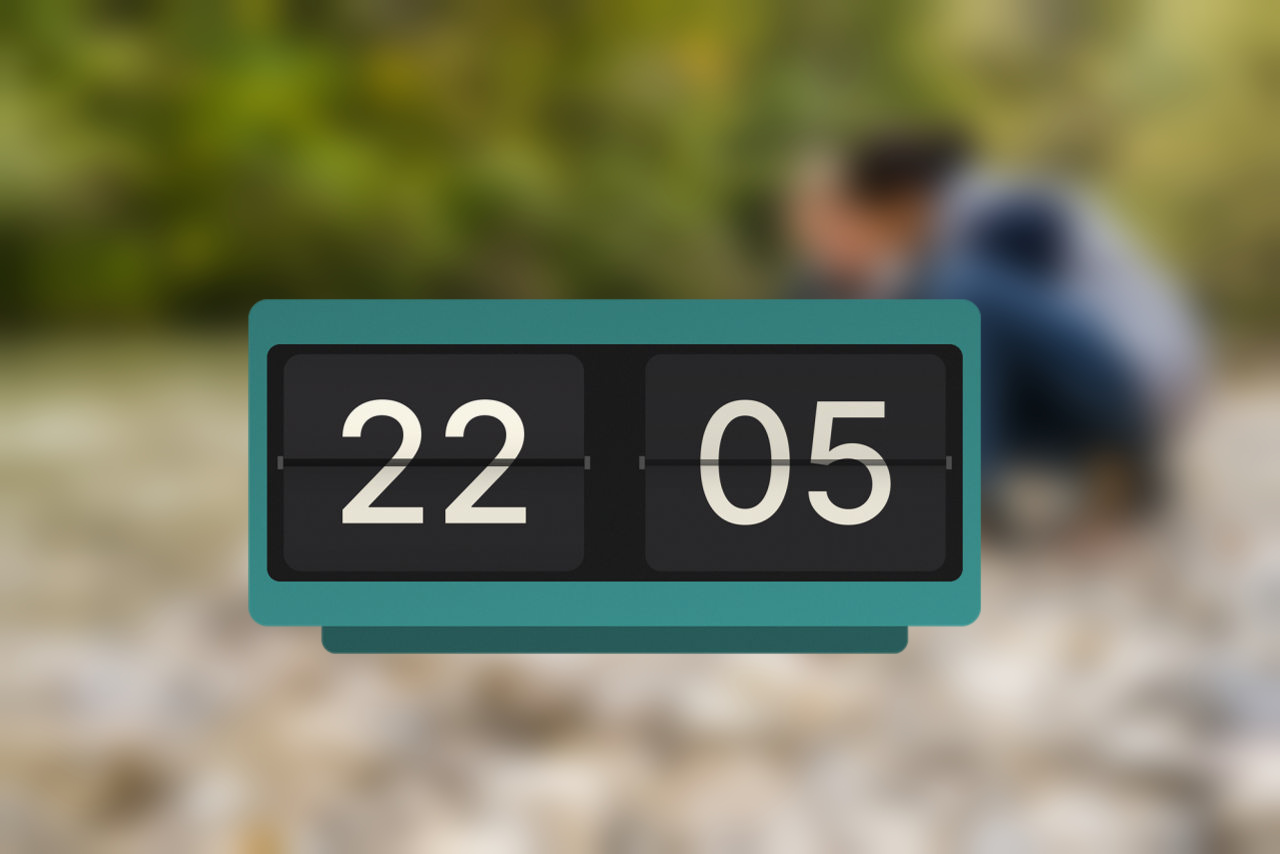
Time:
T22:05
